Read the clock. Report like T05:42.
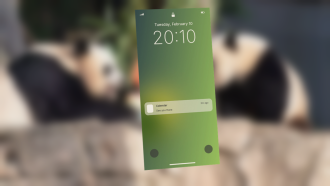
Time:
T20:10
